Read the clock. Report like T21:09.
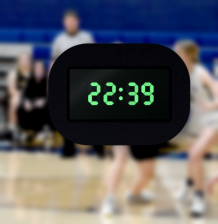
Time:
T22:39
